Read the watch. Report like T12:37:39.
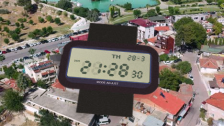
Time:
T21:28:30
